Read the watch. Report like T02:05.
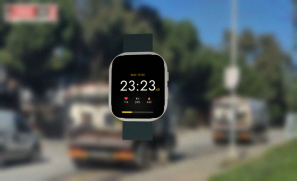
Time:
T23:23
